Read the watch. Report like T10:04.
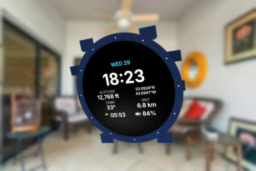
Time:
T18:23
